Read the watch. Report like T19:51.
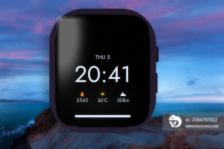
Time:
T20:41
